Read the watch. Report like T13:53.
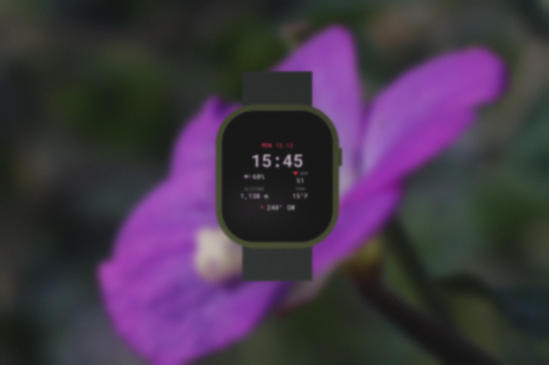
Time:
T15:45
